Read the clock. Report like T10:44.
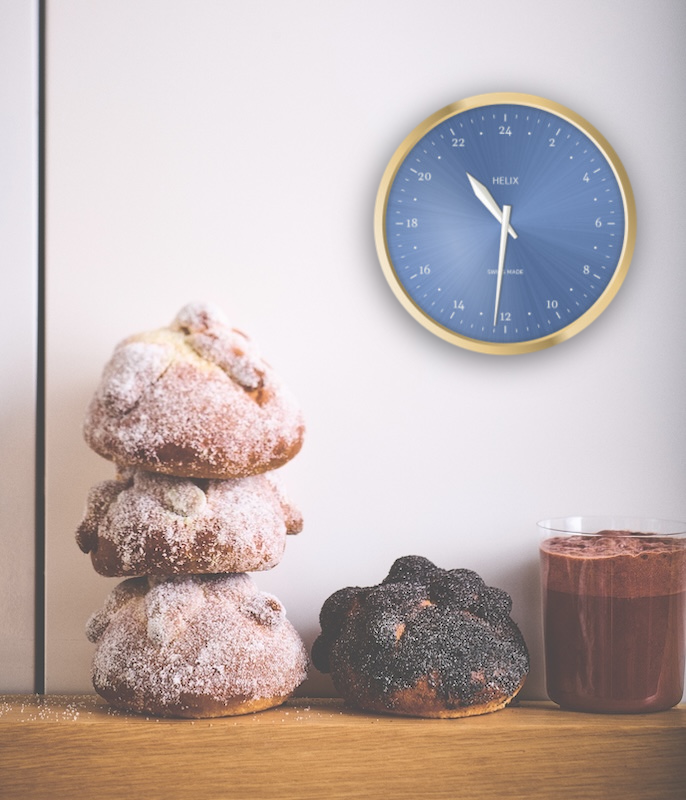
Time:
T21:31
